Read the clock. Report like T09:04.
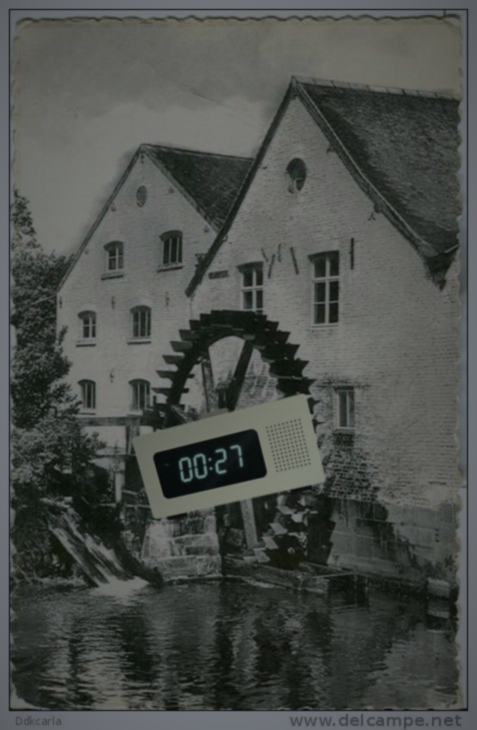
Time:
T00:27
